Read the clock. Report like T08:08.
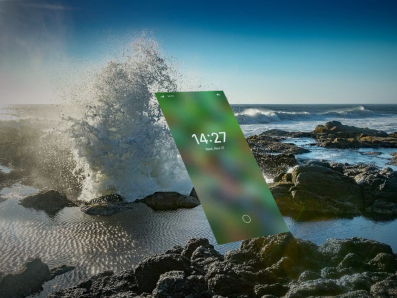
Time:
T14:27
